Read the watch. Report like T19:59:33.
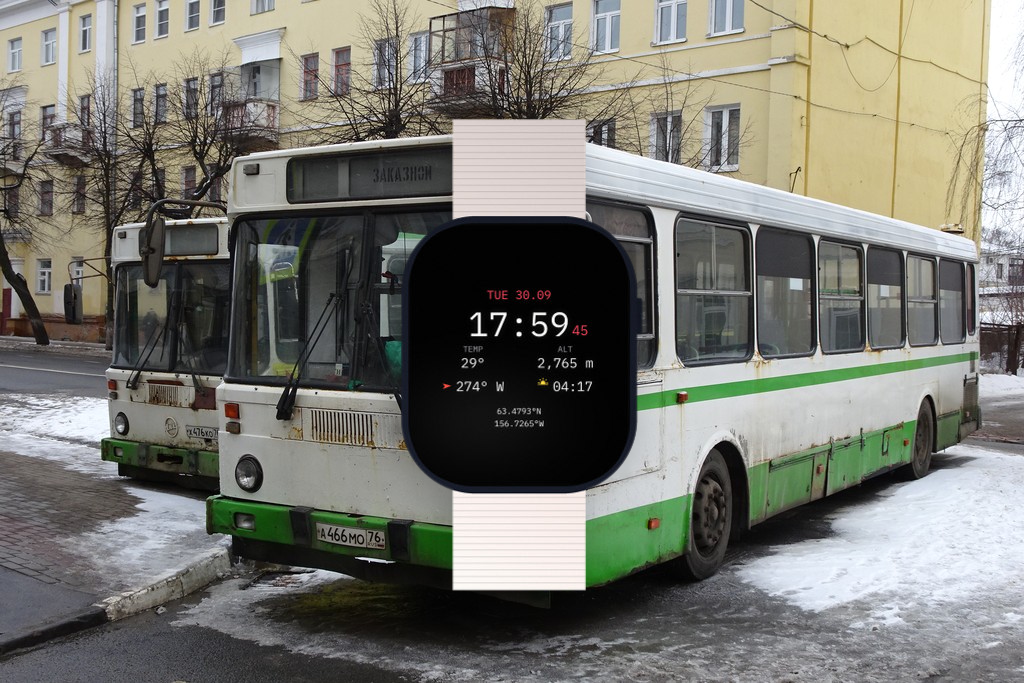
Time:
T17:59:45
